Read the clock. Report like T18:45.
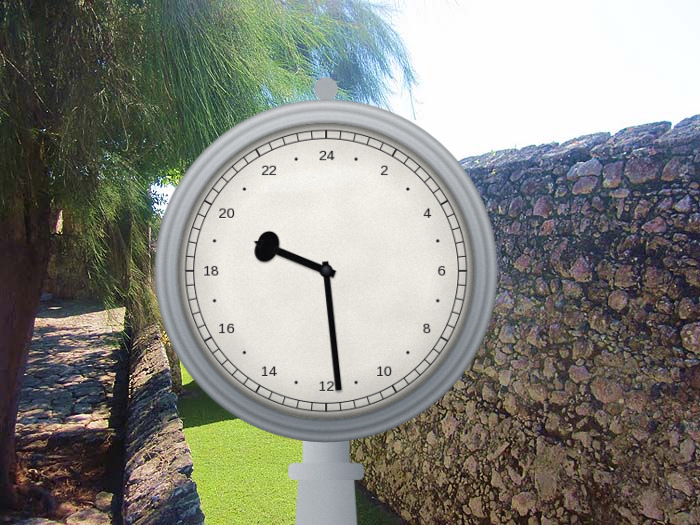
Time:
T19:29
